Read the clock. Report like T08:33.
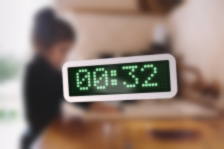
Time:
T00:32
